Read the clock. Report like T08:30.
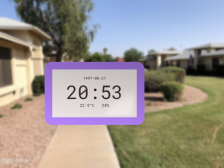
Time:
T20:53
